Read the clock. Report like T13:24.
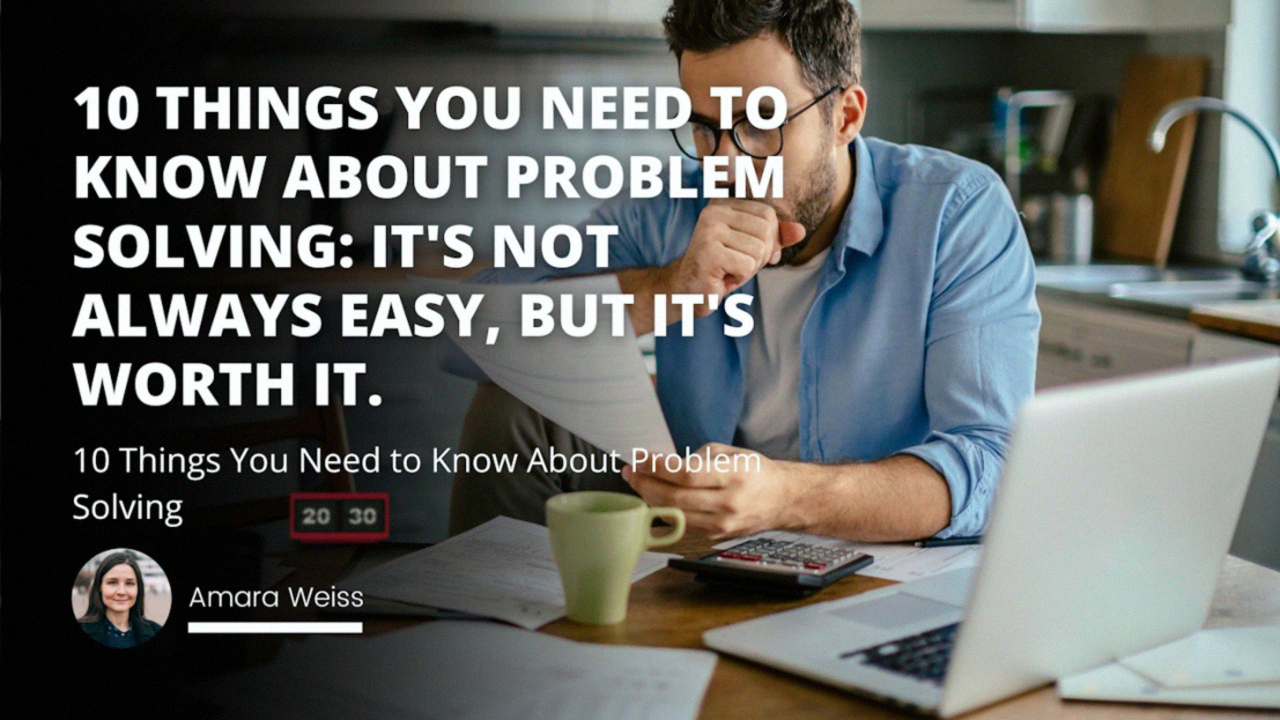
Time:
T20:30
